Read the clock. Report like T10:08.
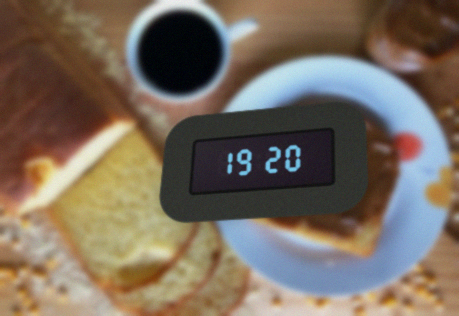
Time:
T19:20
